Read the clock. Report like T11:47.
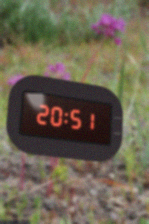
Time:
T20:51
